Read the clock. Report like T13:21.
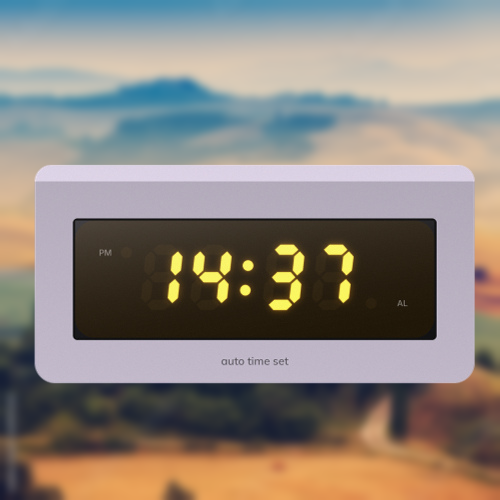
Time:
T14:37
